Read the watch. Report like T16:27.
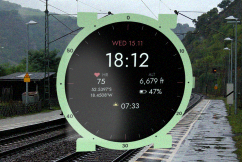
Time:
T18:12
